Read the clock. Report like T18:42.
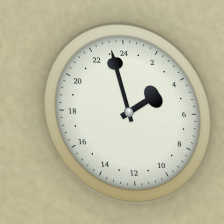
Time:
T03:58
